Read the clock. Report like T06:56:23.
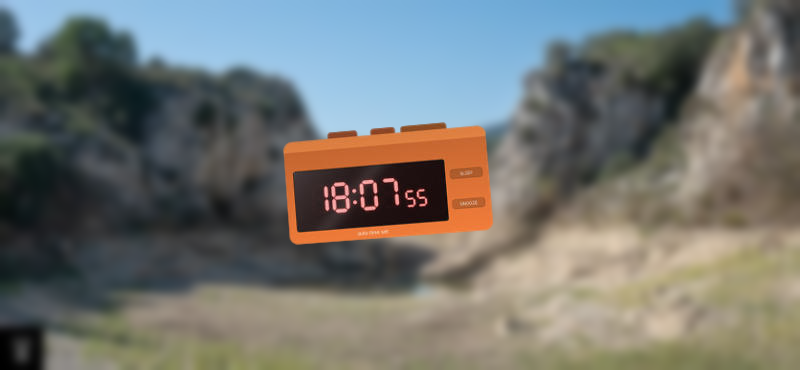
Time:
T18:07:55
